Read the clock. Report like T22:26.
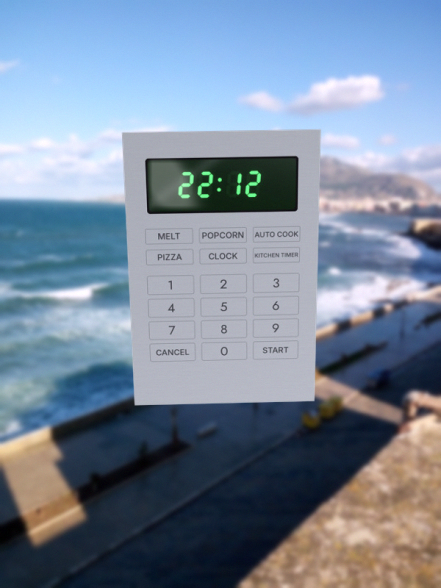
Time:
T22:12
